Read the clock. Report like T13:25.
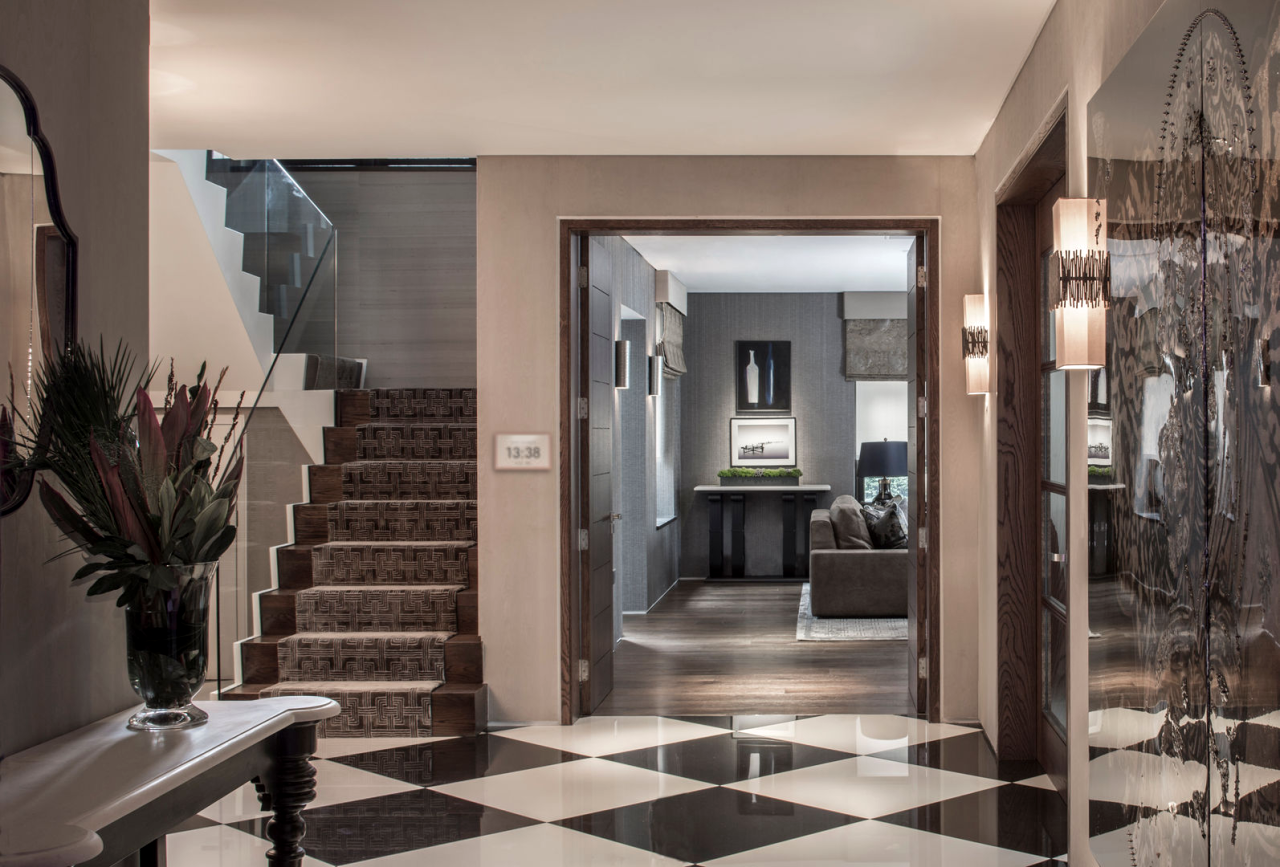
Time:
T13:38
